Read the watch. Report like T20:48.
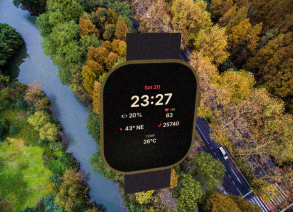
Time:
T23:27
